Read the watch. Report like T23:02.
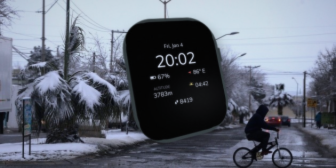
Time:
T20:02
